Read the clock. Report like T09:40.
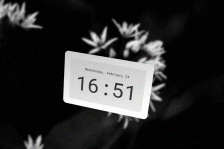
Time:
T16:51
